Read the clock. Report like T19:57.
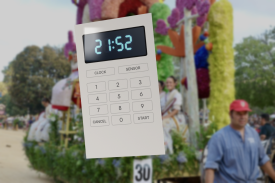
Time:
T21:52
